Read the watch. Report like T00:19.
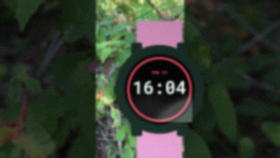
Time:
T16:04
